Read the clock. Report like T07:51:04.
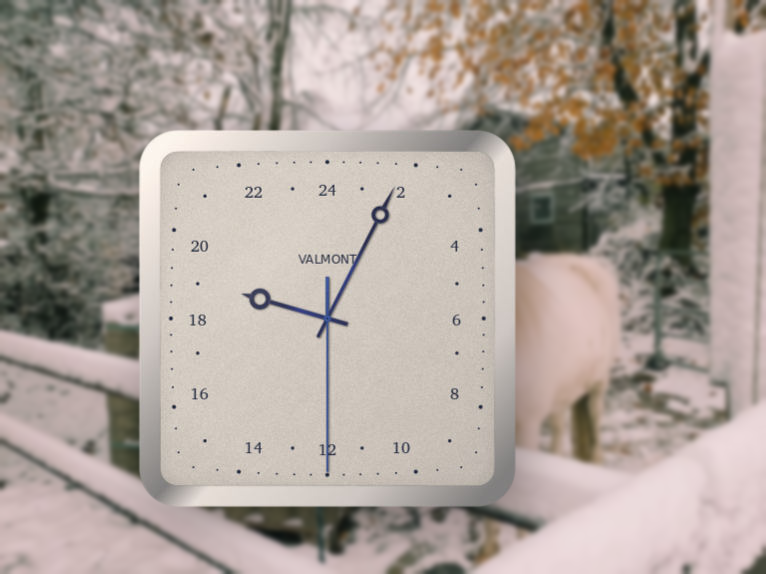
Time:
T19:04:30
